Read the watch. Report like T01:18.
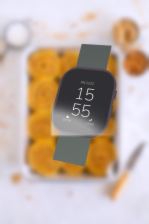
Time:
T15:55
